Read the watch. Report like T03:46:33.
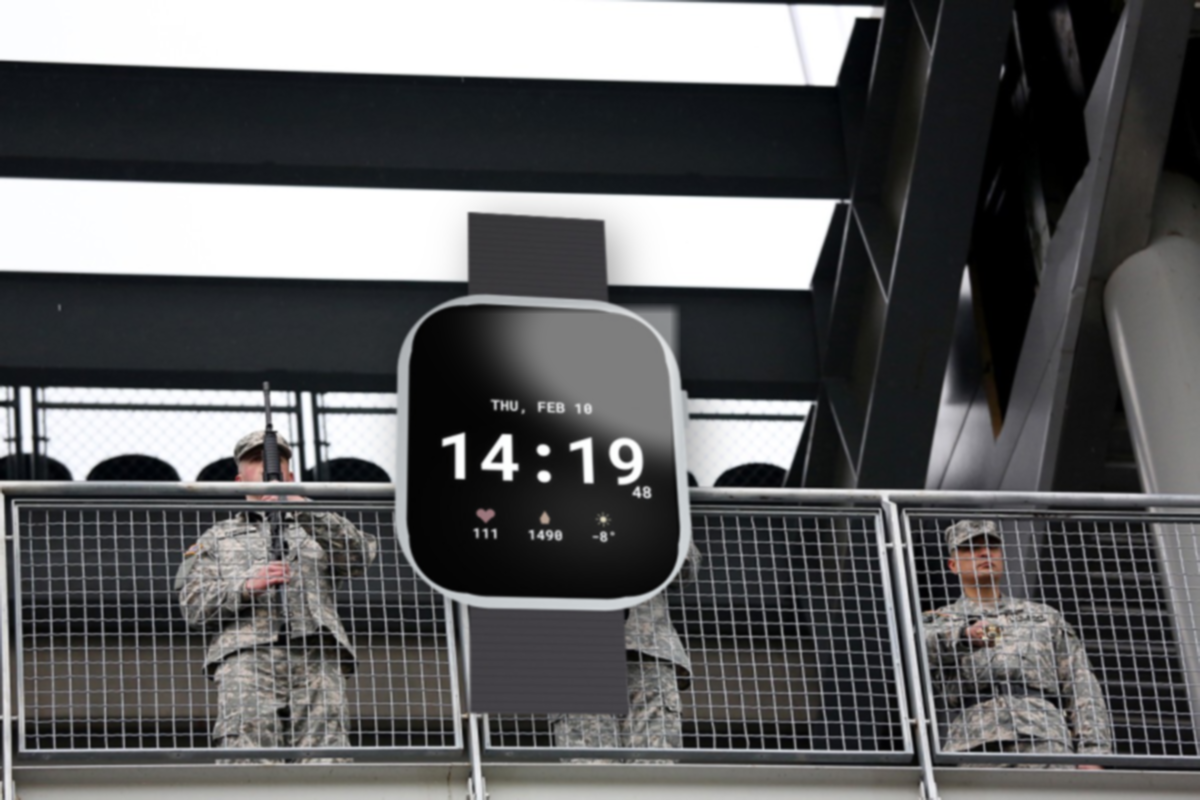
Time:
T14:19:48
